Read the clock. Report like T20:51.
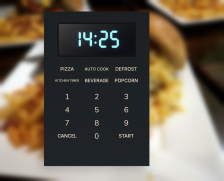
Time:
T14:25
